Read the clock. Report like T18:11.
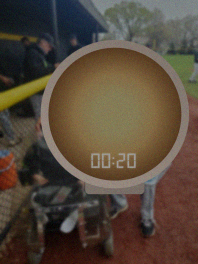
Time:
T00:20
